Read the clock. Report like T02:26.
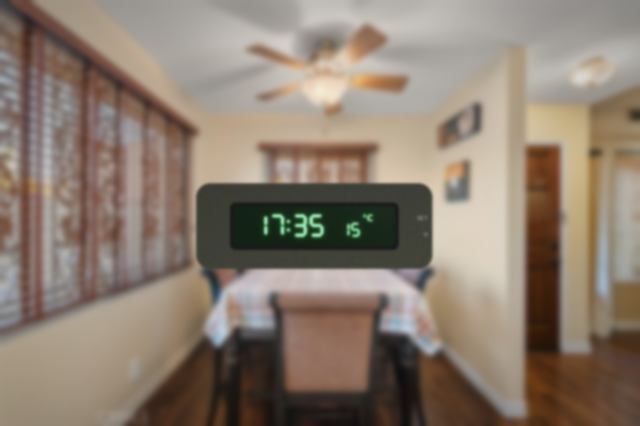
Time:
T17:35
